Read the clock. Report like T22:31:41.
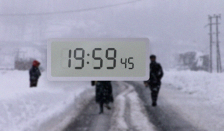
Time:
T19:59:45
